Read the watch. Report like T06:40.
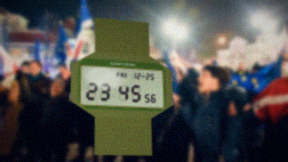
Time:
T23:45
